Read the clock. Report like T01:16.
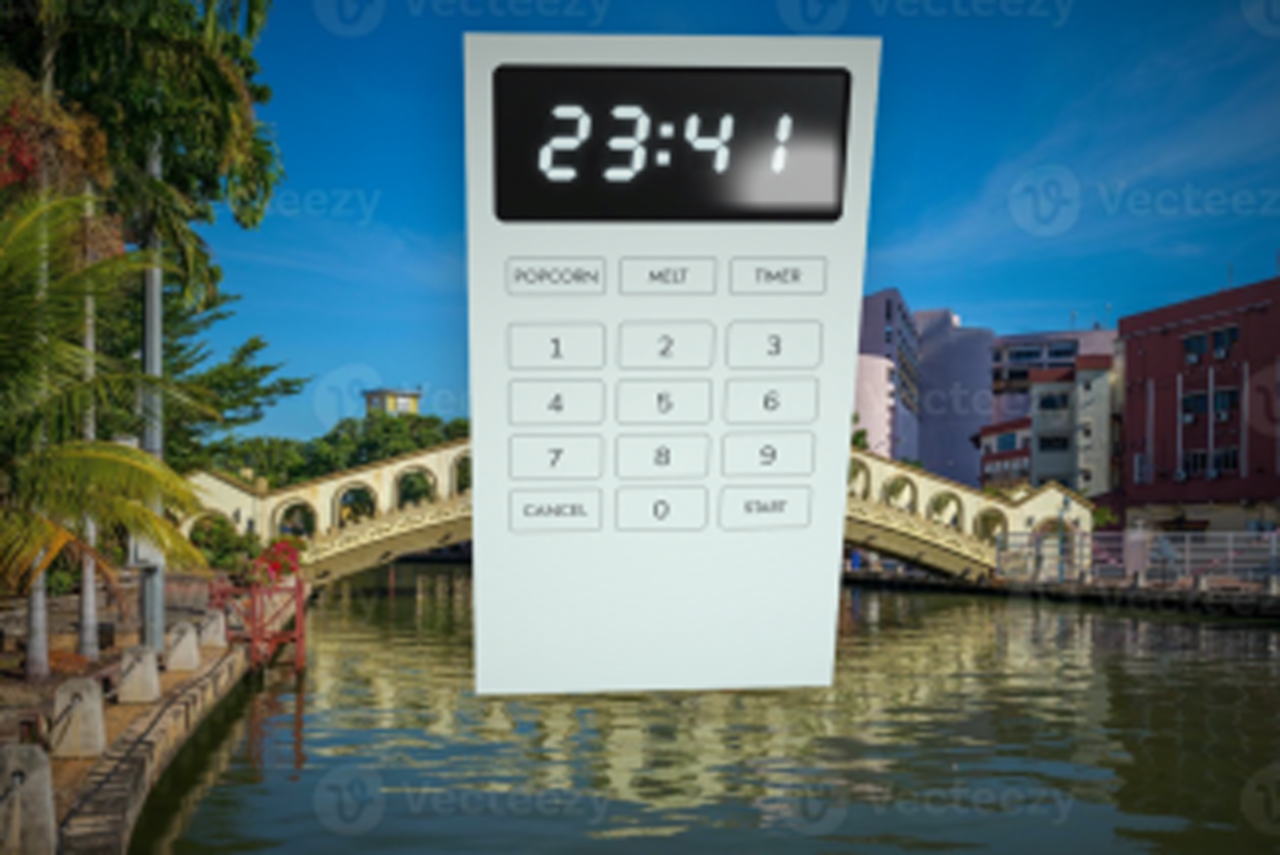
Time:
T23:41
